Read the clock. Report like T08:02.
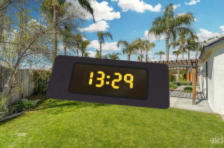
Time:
T13:29
